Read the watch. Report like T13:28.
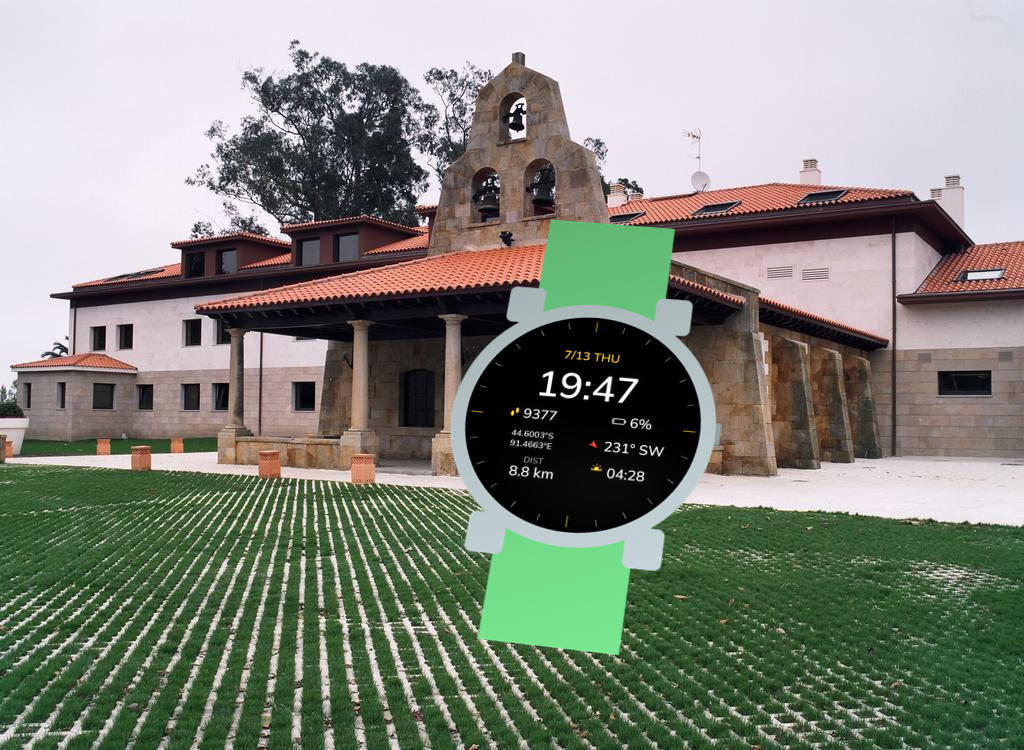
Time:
T19:47
